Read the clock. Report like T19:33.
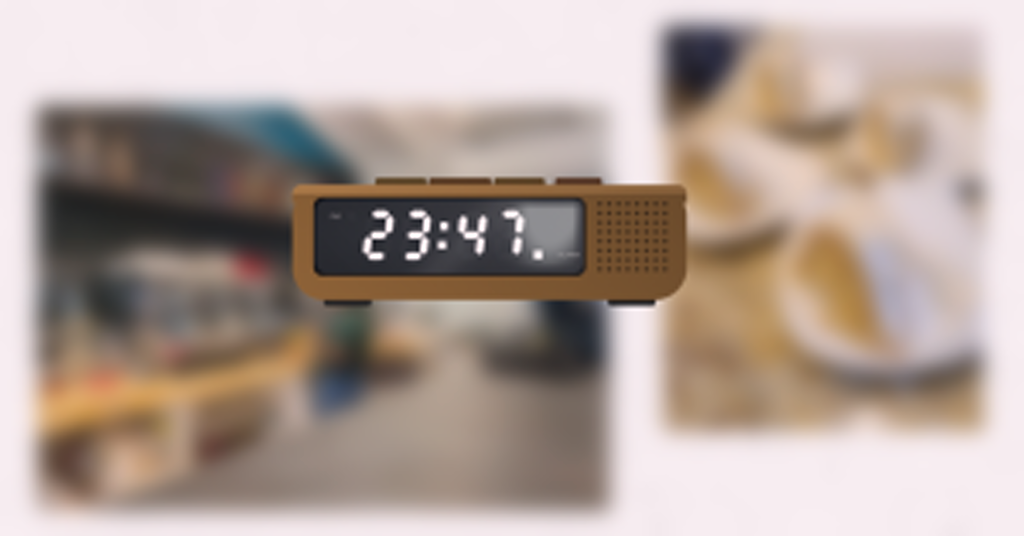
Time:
T23:47
